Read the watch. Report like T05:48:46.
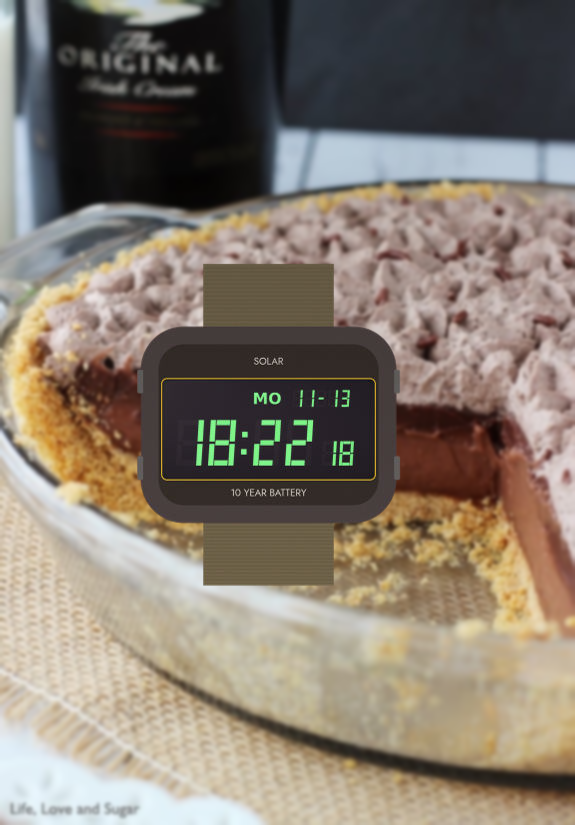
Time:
T18:22:18
